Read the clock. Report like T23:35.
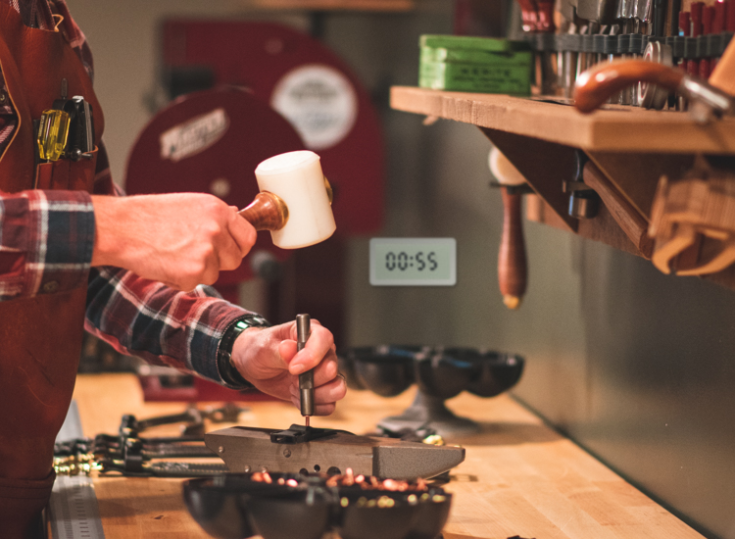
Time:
T00:55
